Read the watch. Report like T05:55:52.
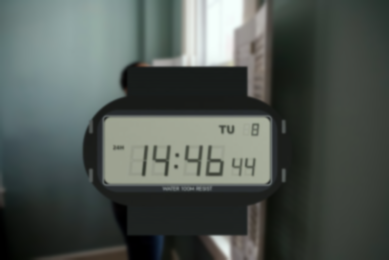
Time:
T14:46:44
